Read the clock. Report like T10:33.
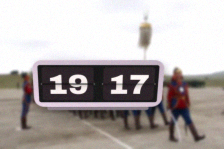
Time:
T19:17
